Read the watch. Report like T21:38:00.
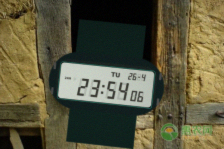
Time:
T23:54:06
